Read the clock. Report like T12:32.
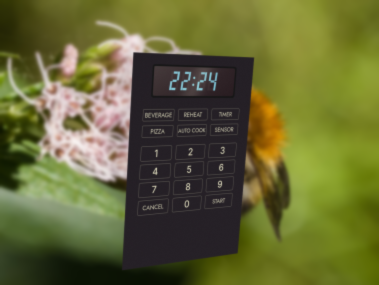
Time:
T22:24
